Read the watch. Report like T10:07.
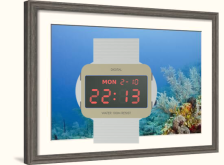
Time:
T22:13
